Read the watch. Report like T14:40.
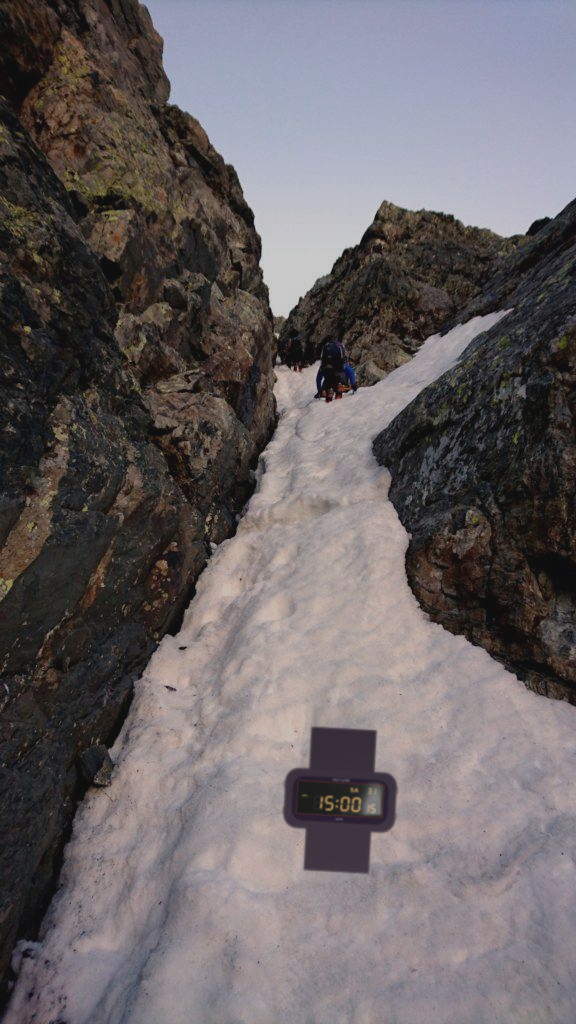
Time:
T15:00
